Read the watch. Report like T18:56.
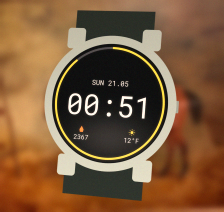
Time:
T00:51
